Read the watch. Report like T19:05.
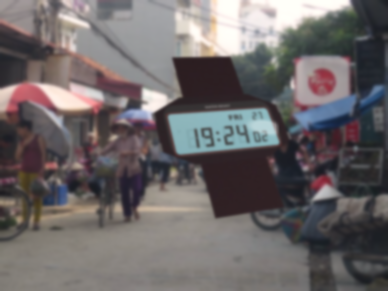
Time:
T19:24
